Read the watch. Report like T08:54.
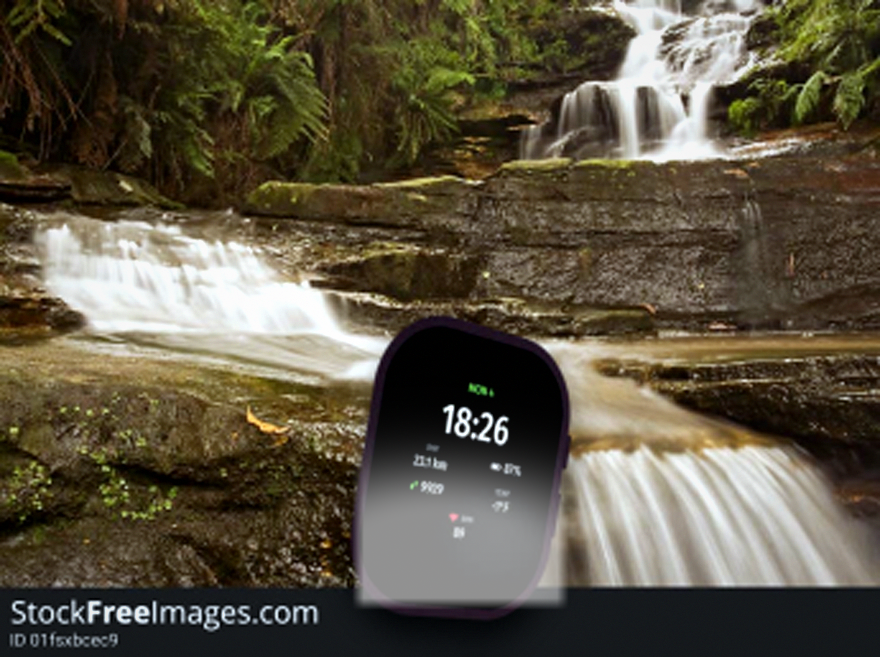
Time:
T18:26
